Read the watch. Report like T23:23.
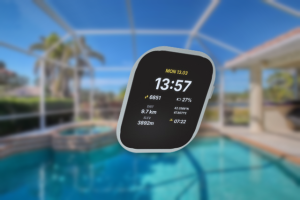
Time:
T13:57
